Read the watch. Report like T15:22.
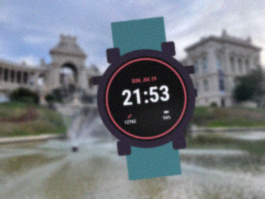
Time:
T21:53
